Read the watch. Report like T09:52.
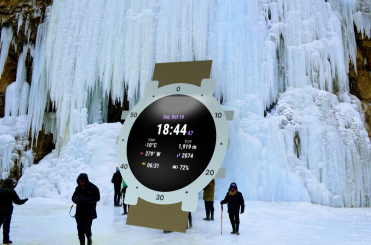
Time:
T18:44
